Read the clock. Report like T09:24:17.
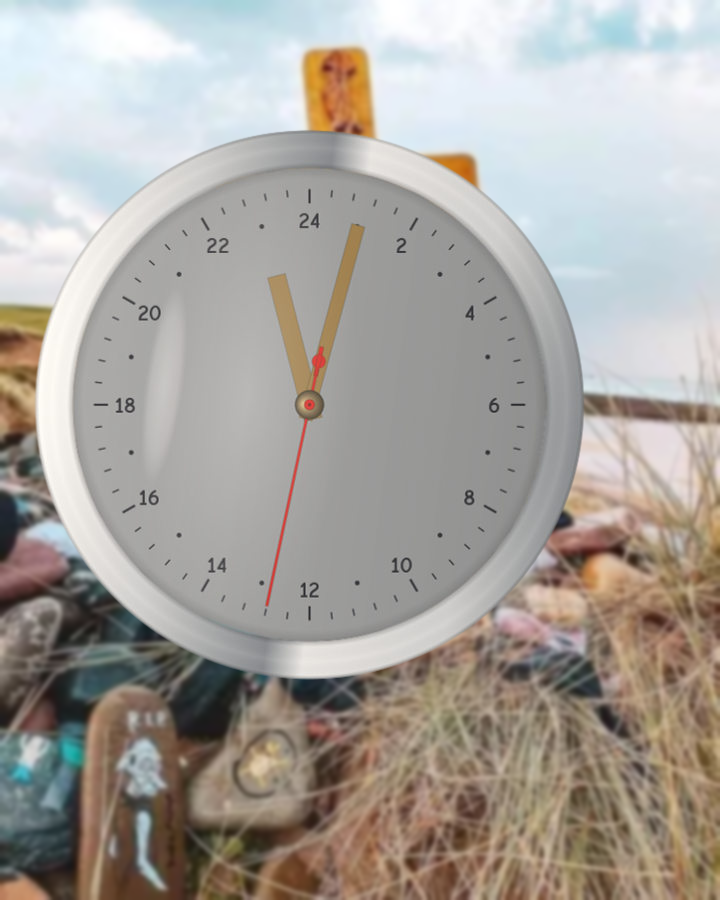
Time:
T23:02:32
